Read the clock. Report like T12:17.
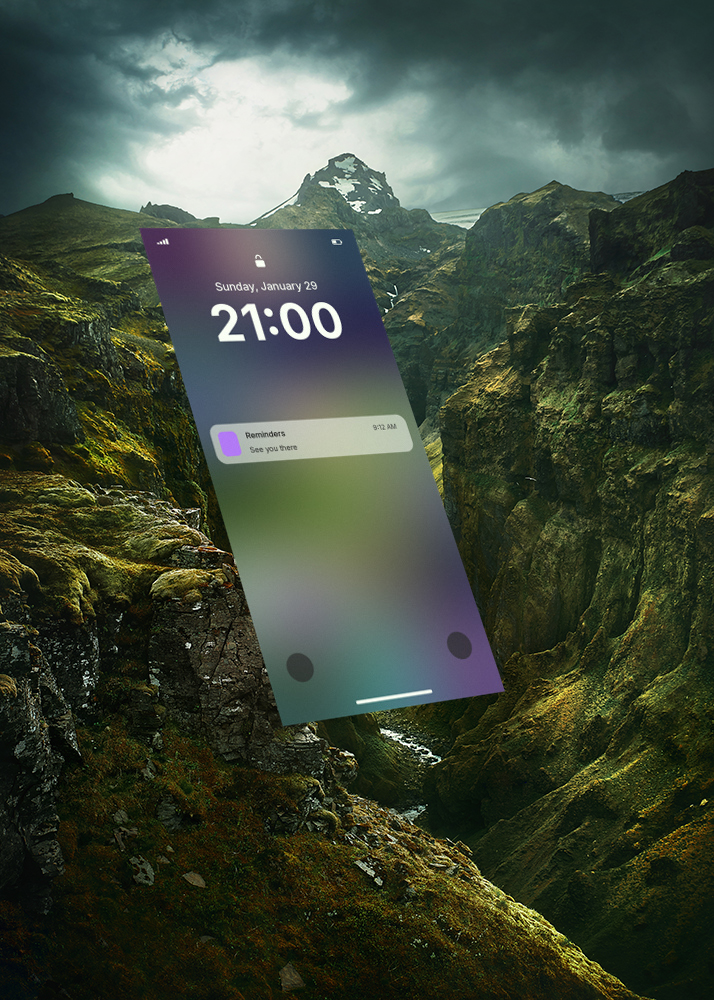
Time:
T21:00
